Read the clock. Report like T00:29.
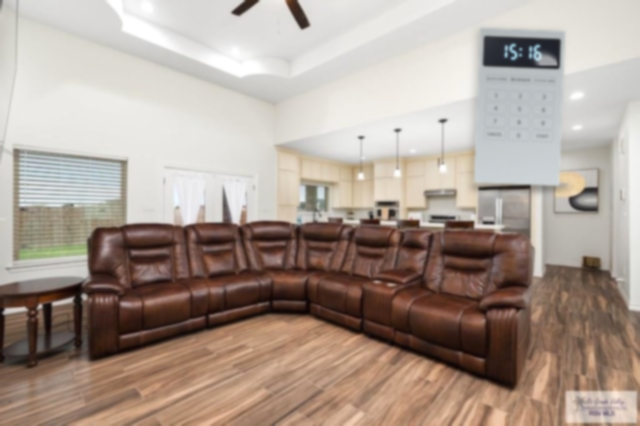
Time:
T15:16
